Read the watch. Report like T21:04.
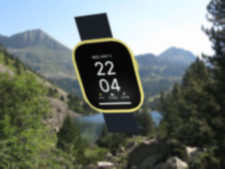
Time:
T22:04
